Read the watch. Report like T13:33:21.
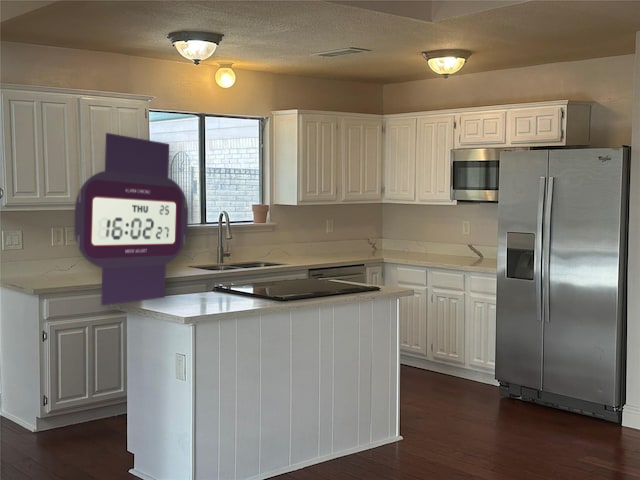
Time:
T16:02:27
